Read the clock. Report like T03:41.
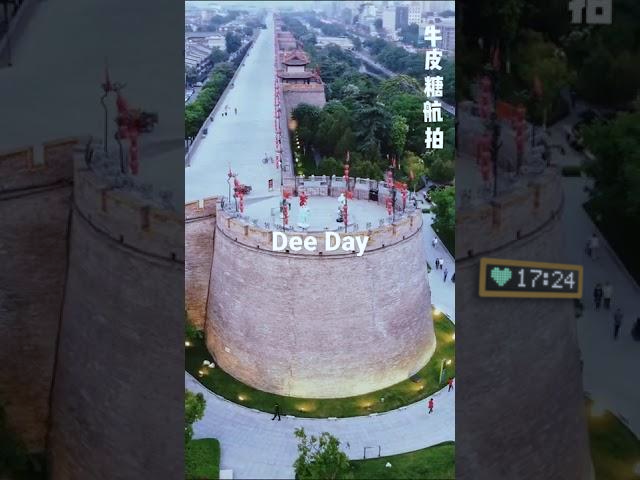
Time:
T17:24
